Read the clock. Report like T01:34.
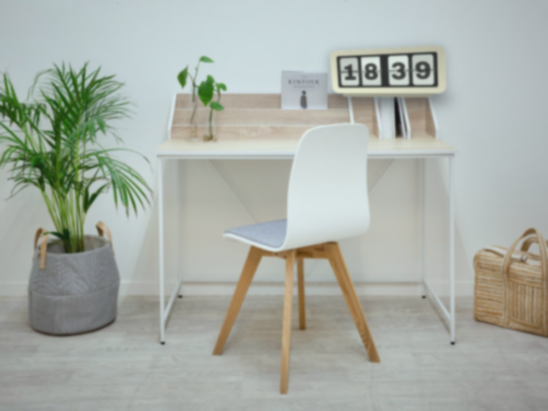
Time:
T18:39
